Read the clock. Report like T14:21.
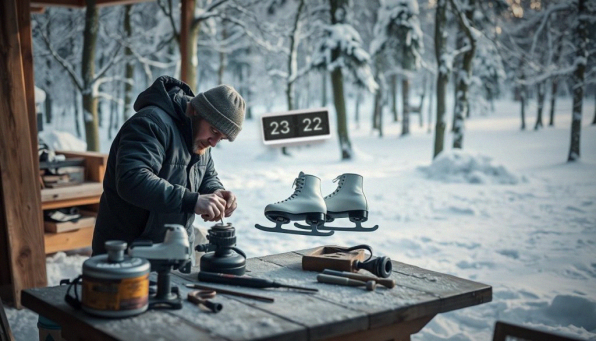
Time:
T23:22
